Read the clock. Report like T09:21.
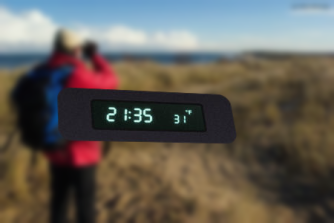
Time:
T21:35
